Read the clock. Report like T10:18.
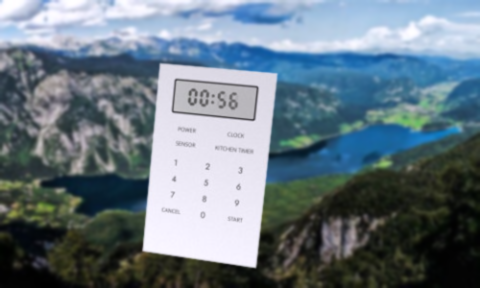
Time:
T00:56
